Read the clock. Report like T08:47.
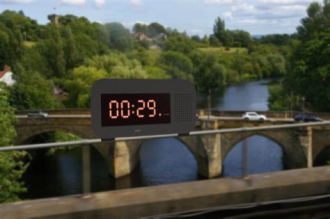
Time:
T00:29
